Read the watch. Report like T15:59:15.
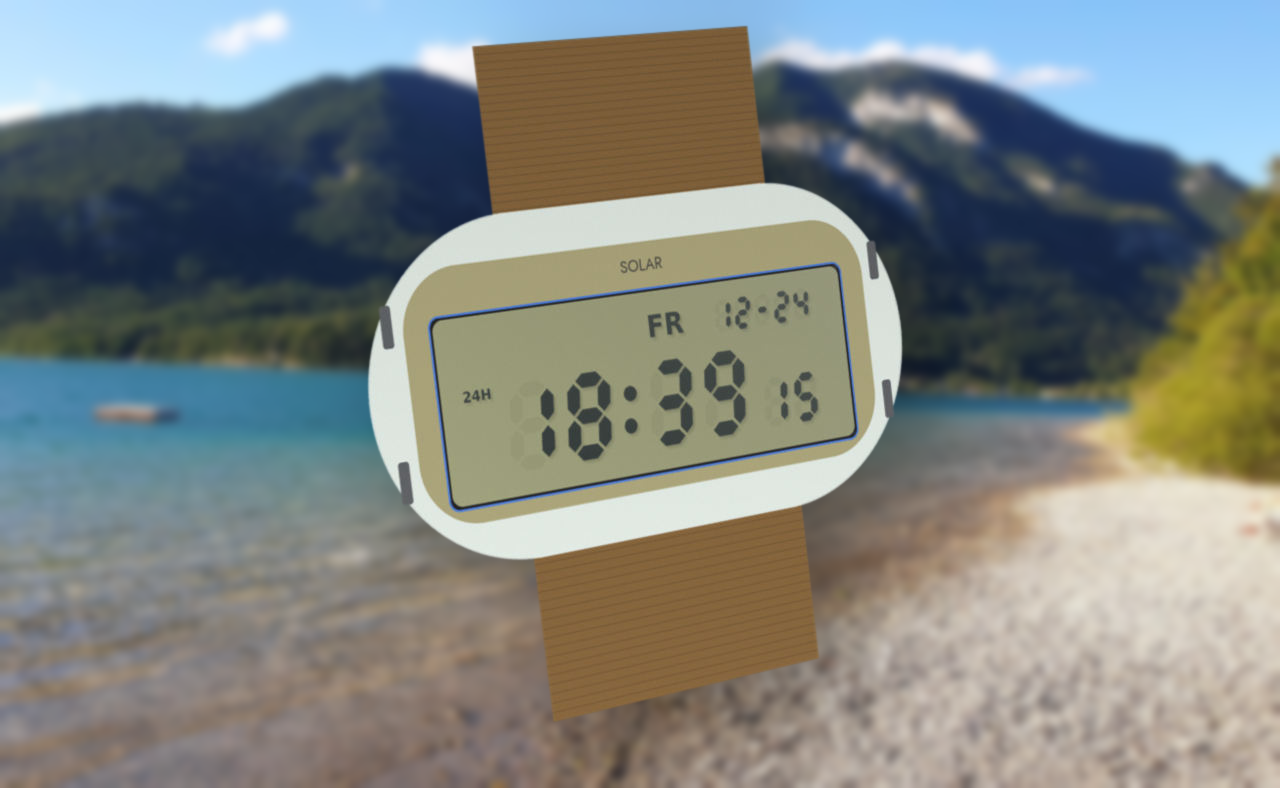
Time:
T18:39:15
